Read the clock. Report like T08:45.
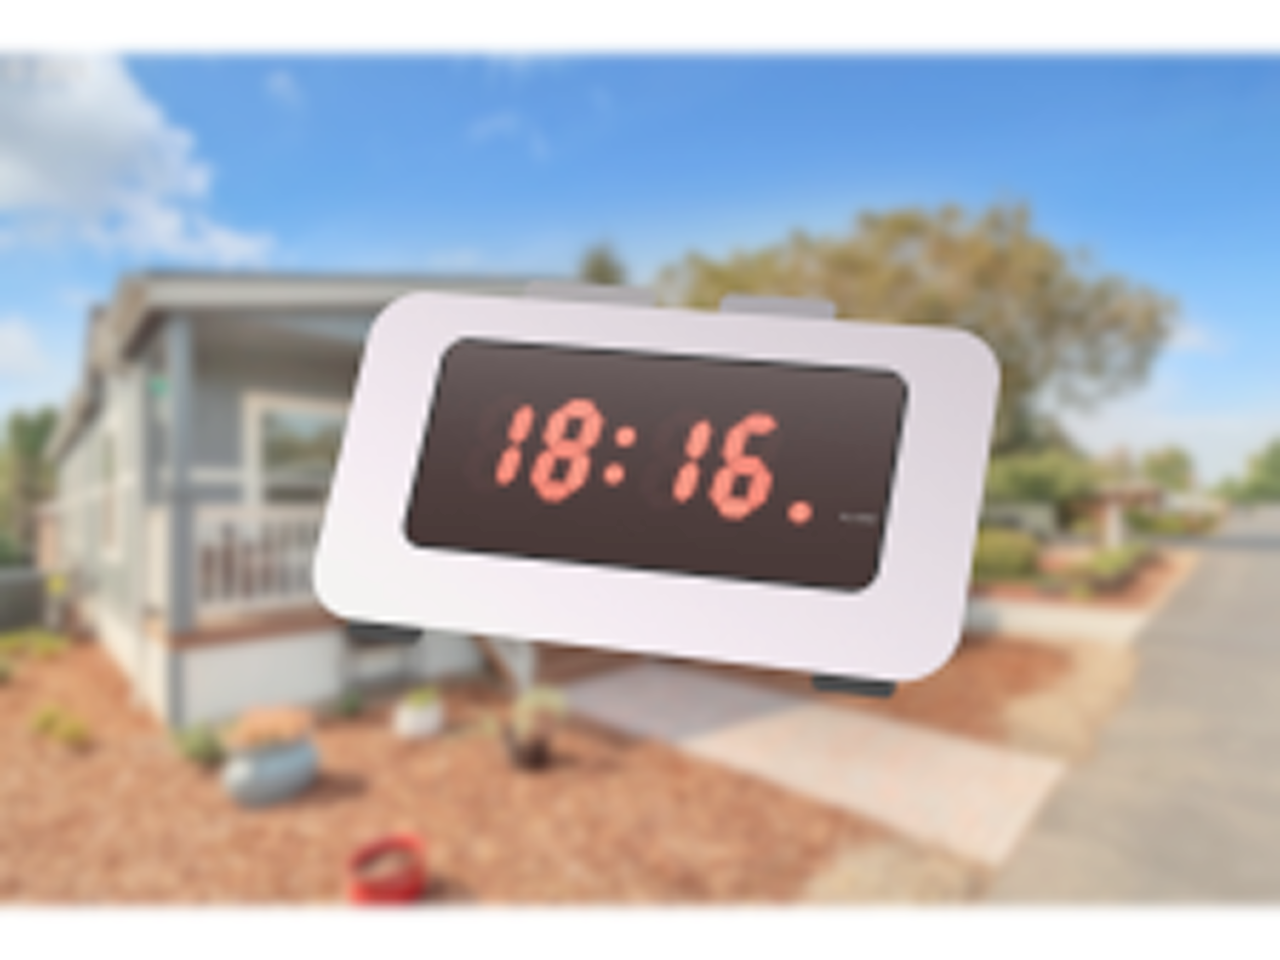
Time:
T18:16
